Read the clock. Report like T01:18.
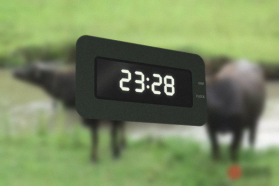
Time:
T23:28
